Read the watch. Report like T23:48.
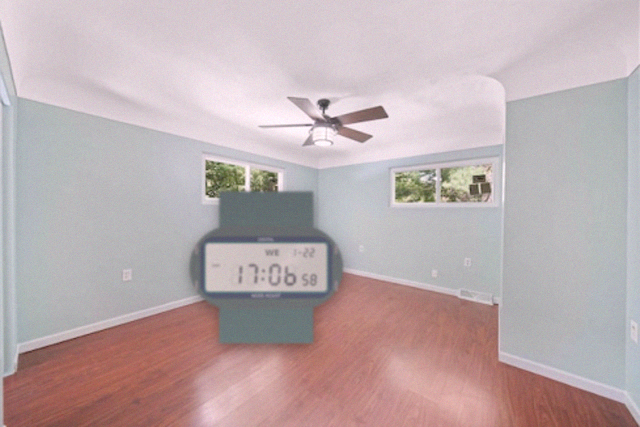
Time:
T17:06
